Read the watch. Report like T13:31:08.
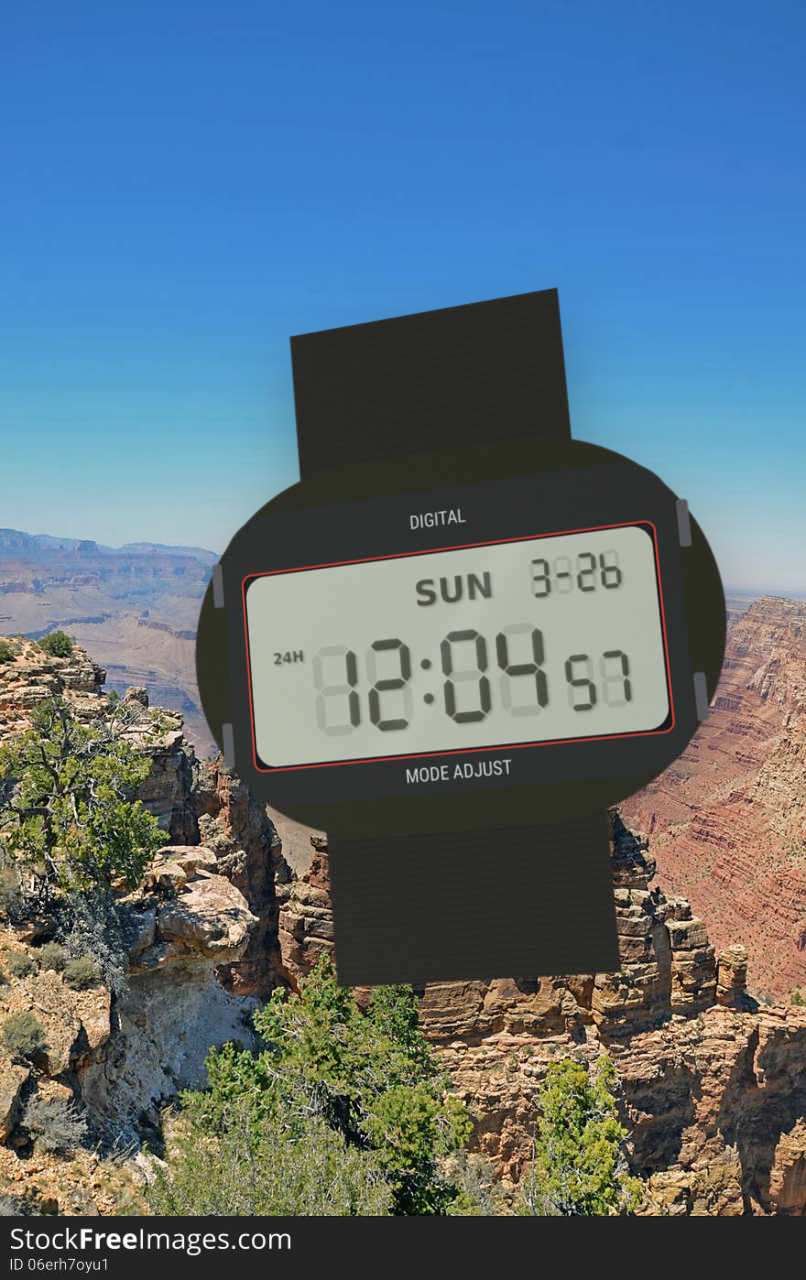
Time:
T12:04:57
